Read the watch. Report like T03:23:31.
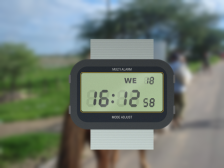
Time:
T16:12:58
